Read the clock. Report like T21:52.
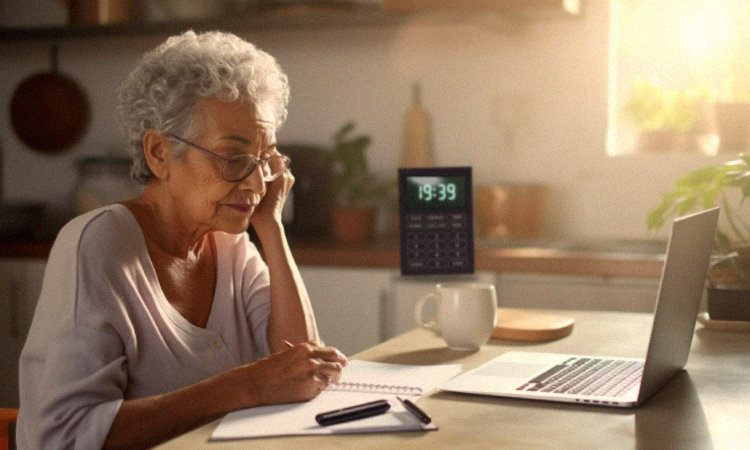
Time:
T19:39
